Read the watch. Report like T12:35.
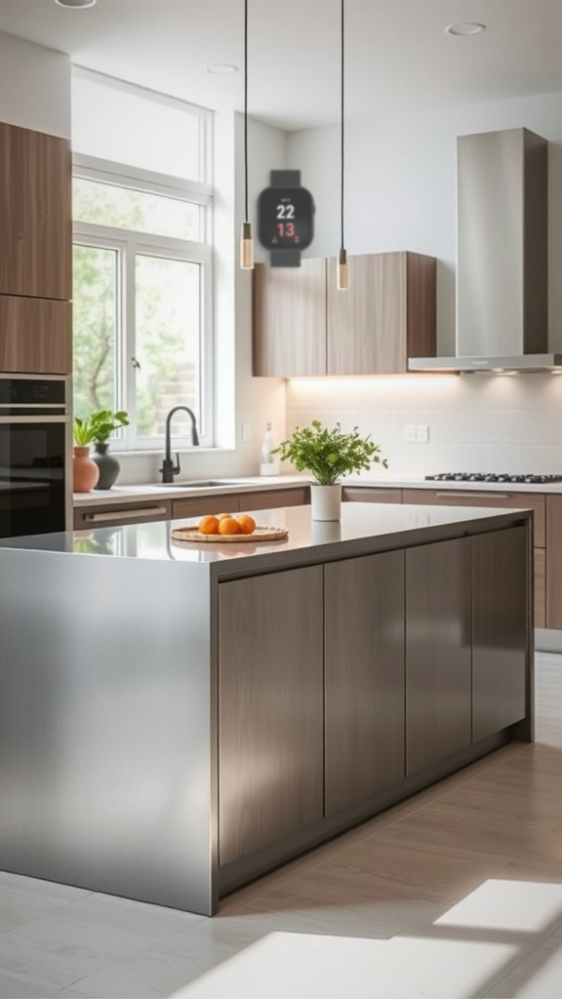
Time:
T22:13
